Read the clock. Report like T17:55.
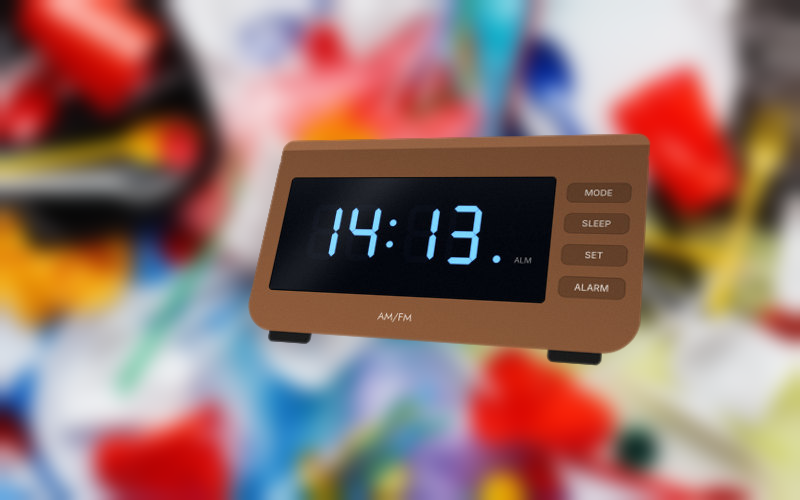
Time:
T14:13
